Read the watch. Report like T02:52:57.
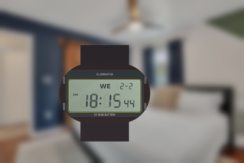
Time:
T18:15:44
